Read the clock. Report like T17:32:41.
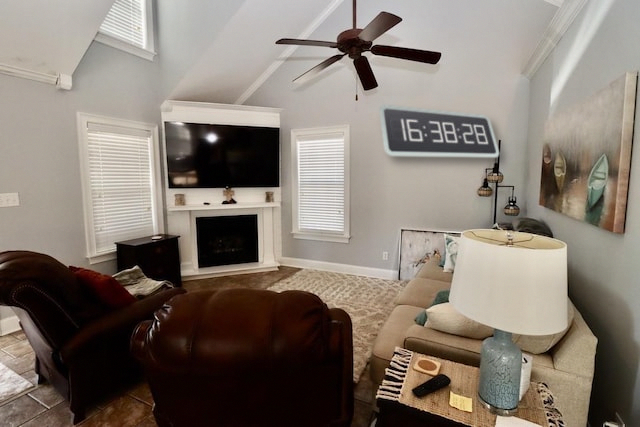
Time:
T16:38:28
